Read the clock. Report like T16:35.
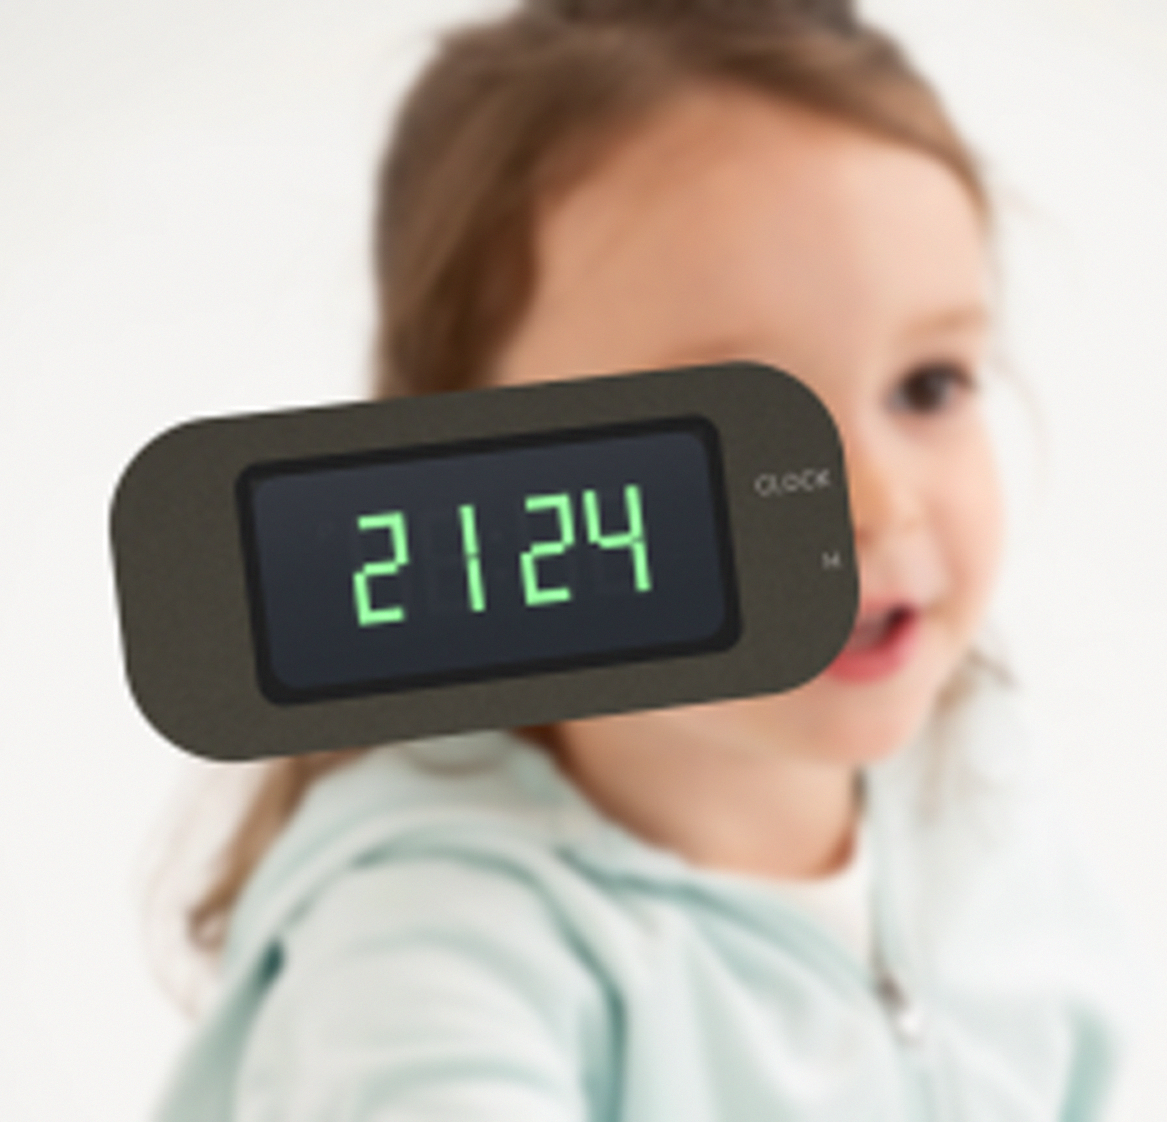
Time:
T21:24
